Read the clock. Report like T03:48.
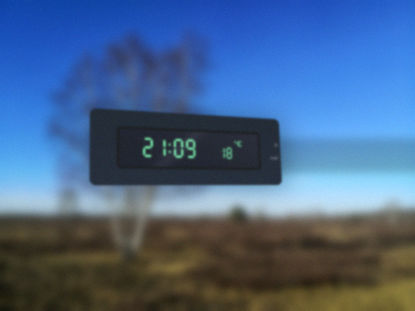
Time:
T21:09
